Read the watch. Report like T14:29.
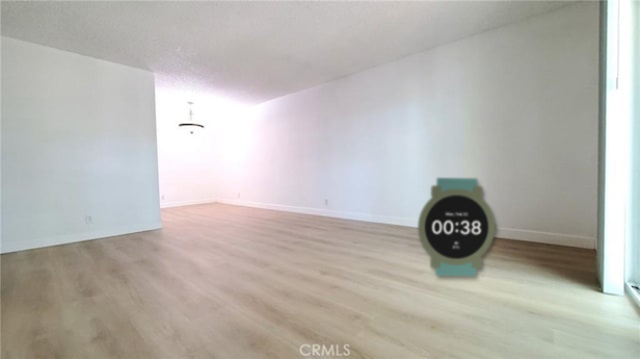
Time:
T00:38
